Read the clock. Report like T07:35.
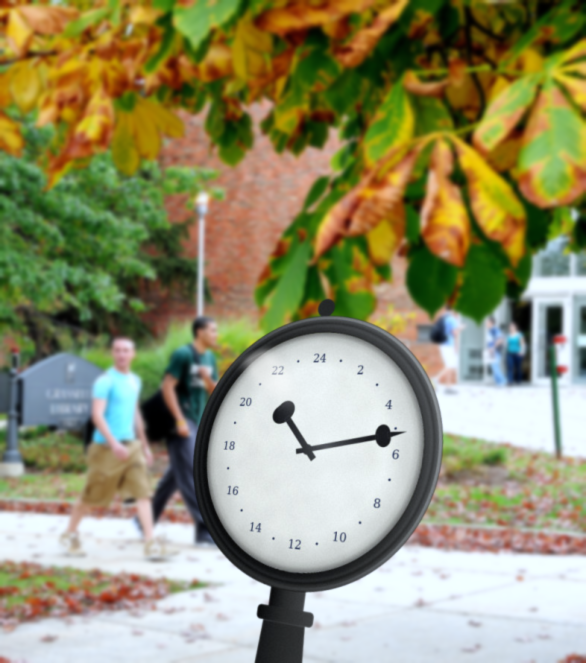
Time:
T21:13
